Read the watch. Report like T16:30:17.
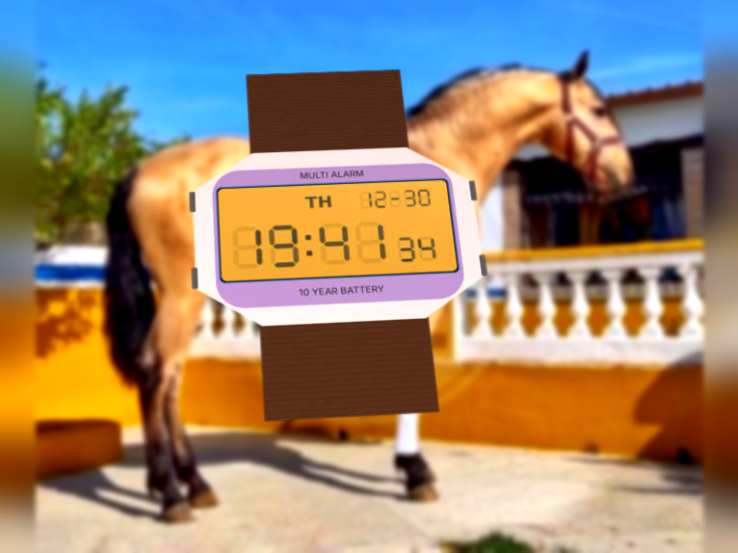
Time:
T19:41:34
